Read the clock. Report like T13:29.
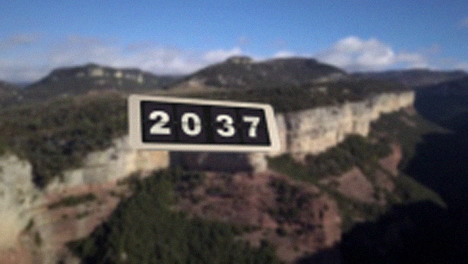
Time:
T20:37
